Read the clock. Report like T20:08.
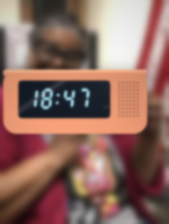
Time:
T18:47
